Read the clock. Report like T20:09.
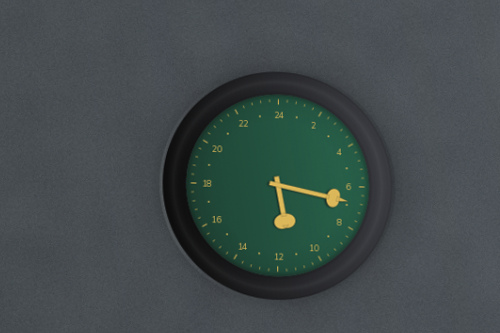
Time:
T11:17
